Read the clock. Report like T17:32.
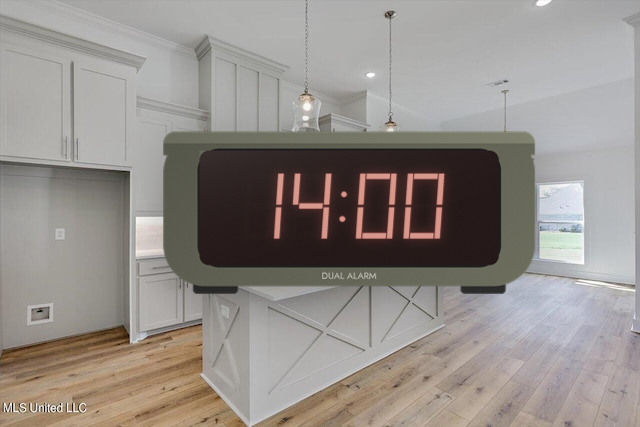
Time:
T14:00
